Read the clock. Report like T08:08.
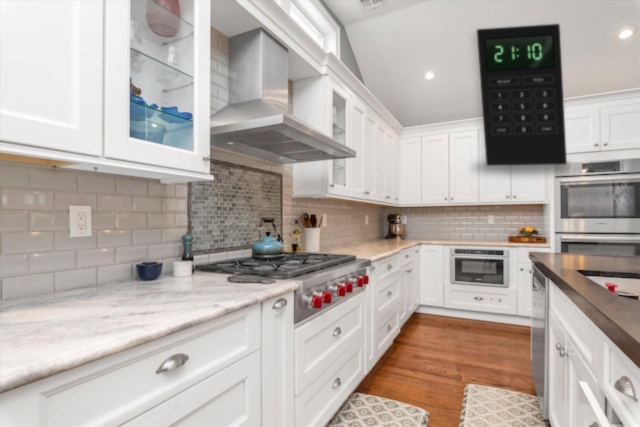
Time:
T21:10
